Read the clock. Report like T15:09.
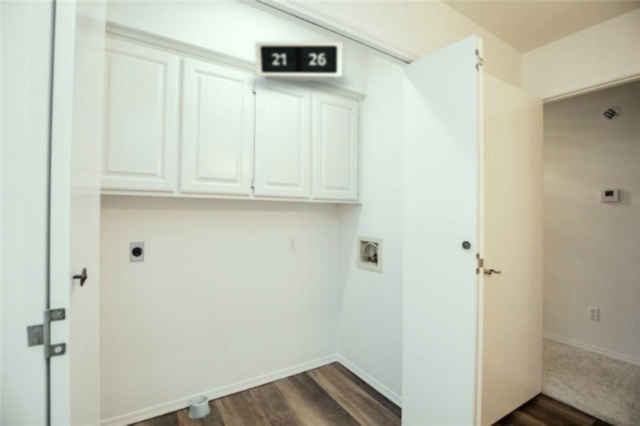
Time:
T21:26
